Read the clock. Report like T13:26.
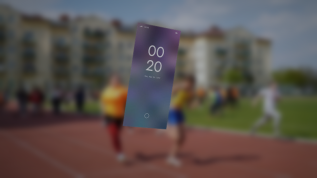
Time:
T00:20
